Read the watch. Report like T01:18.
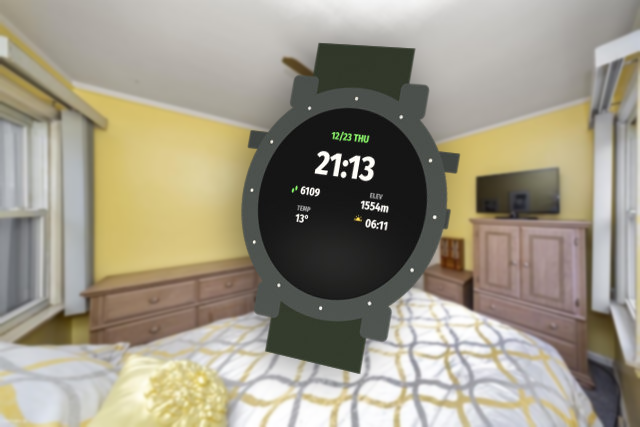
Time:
T21:13
